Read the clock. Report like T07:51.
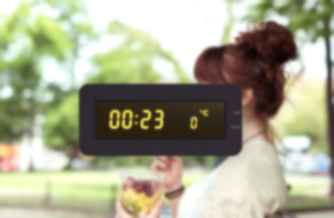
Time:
T00:23
